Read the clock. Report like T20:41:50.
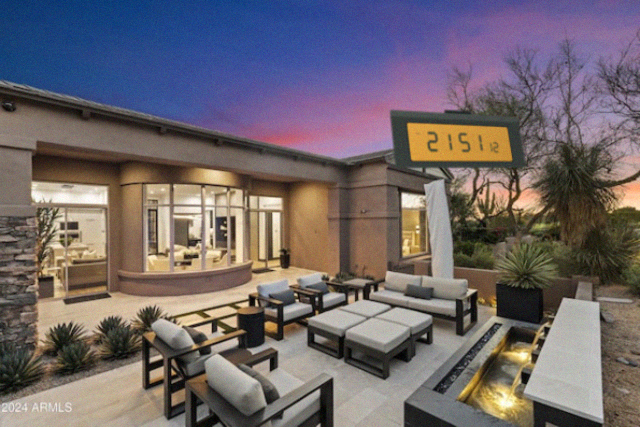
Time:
T21:51:12
